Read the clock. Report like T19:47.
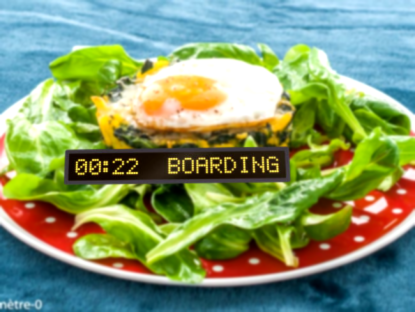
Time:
T00:22
